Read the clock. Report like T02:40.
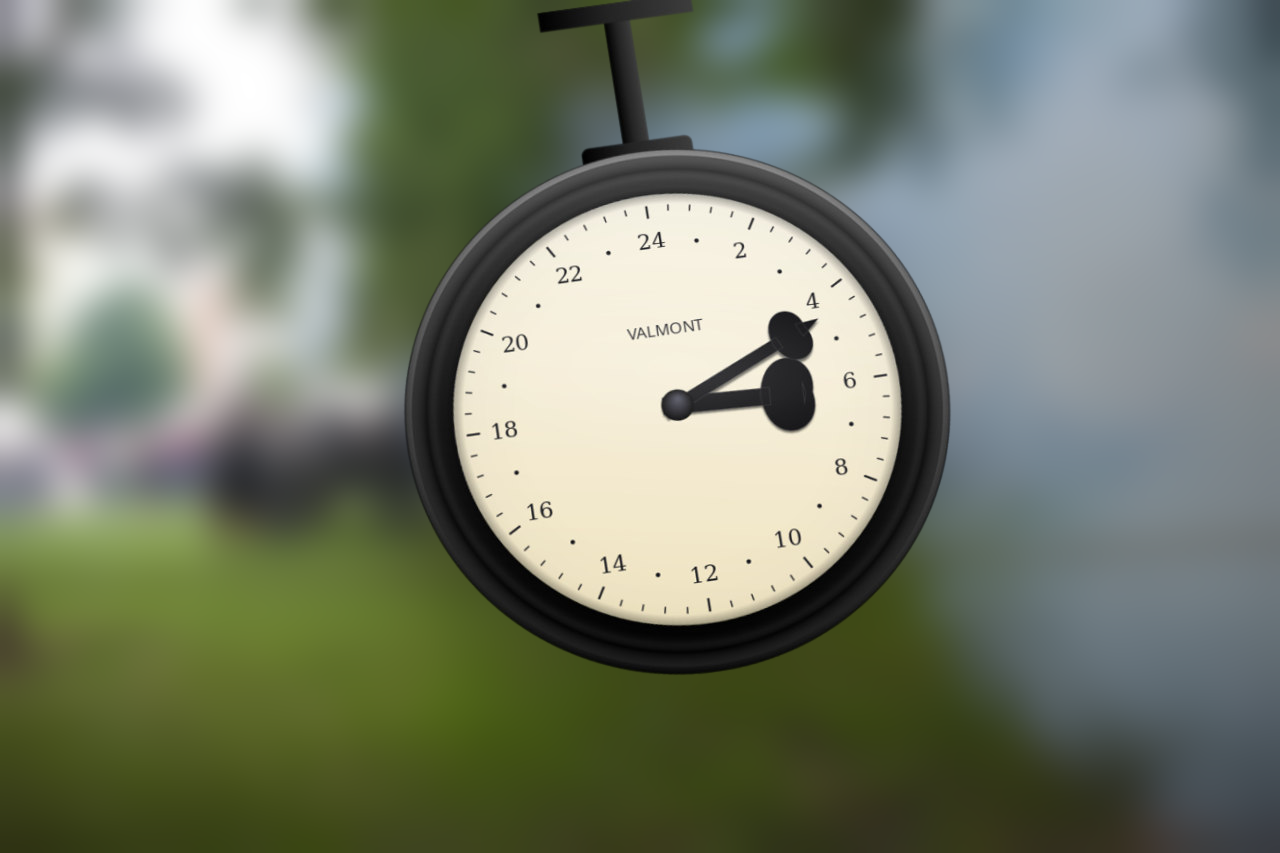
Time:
T06:11
